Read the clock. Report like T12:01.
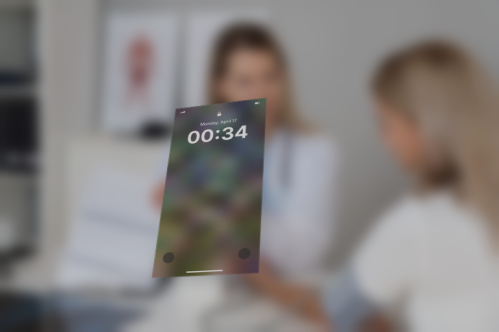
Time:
T00:34
